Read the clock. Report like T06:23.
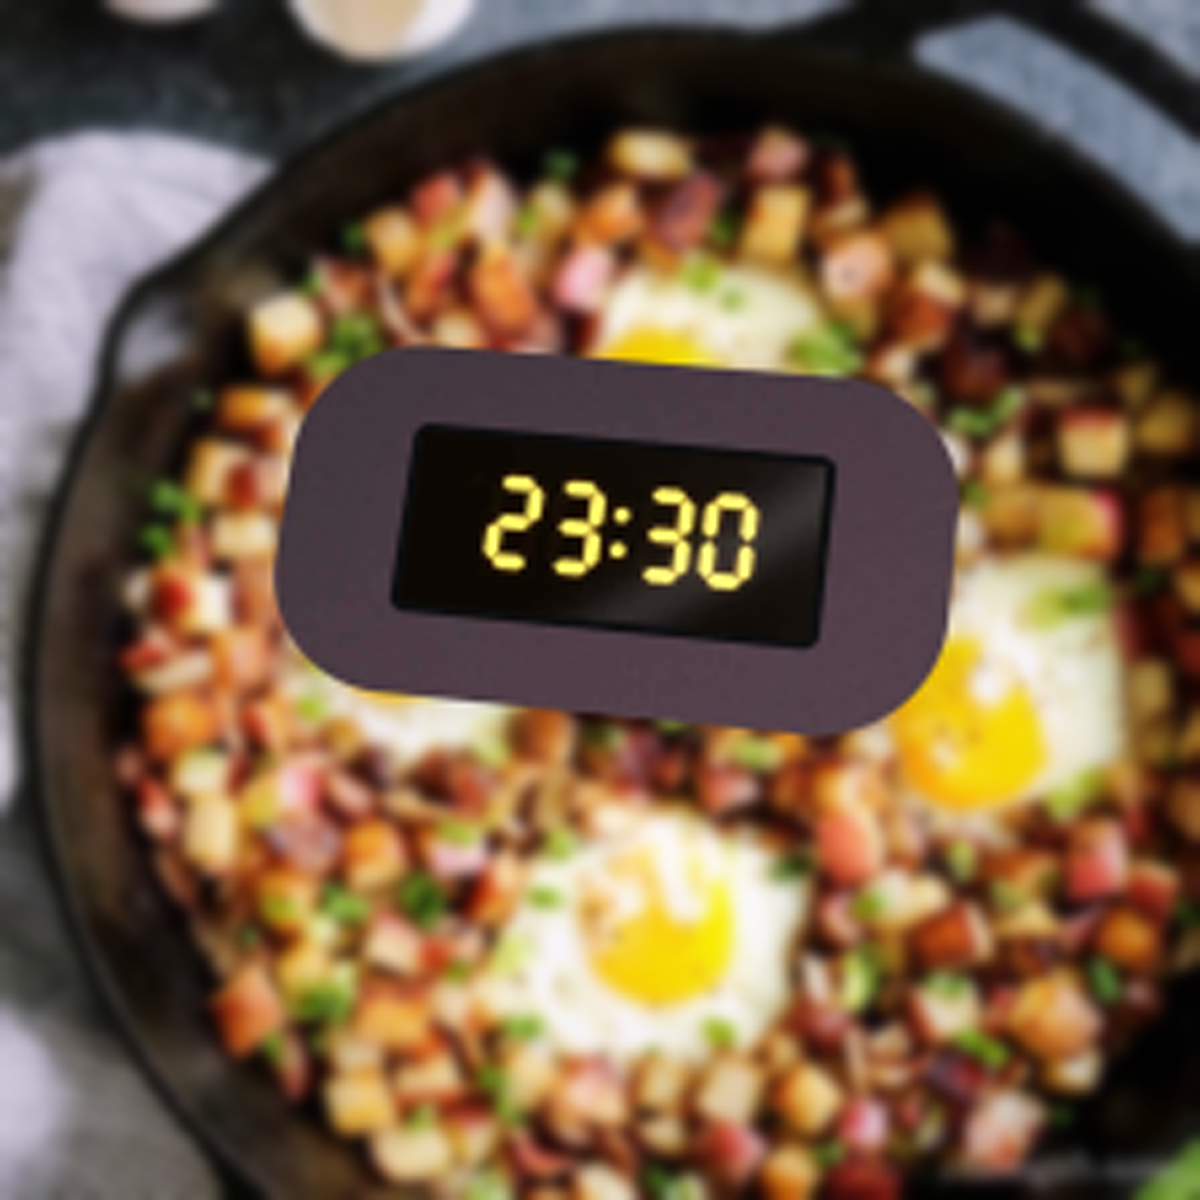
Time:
T23:30
